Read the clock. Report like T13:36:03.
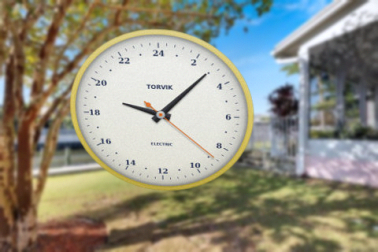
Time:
T19:07:22
